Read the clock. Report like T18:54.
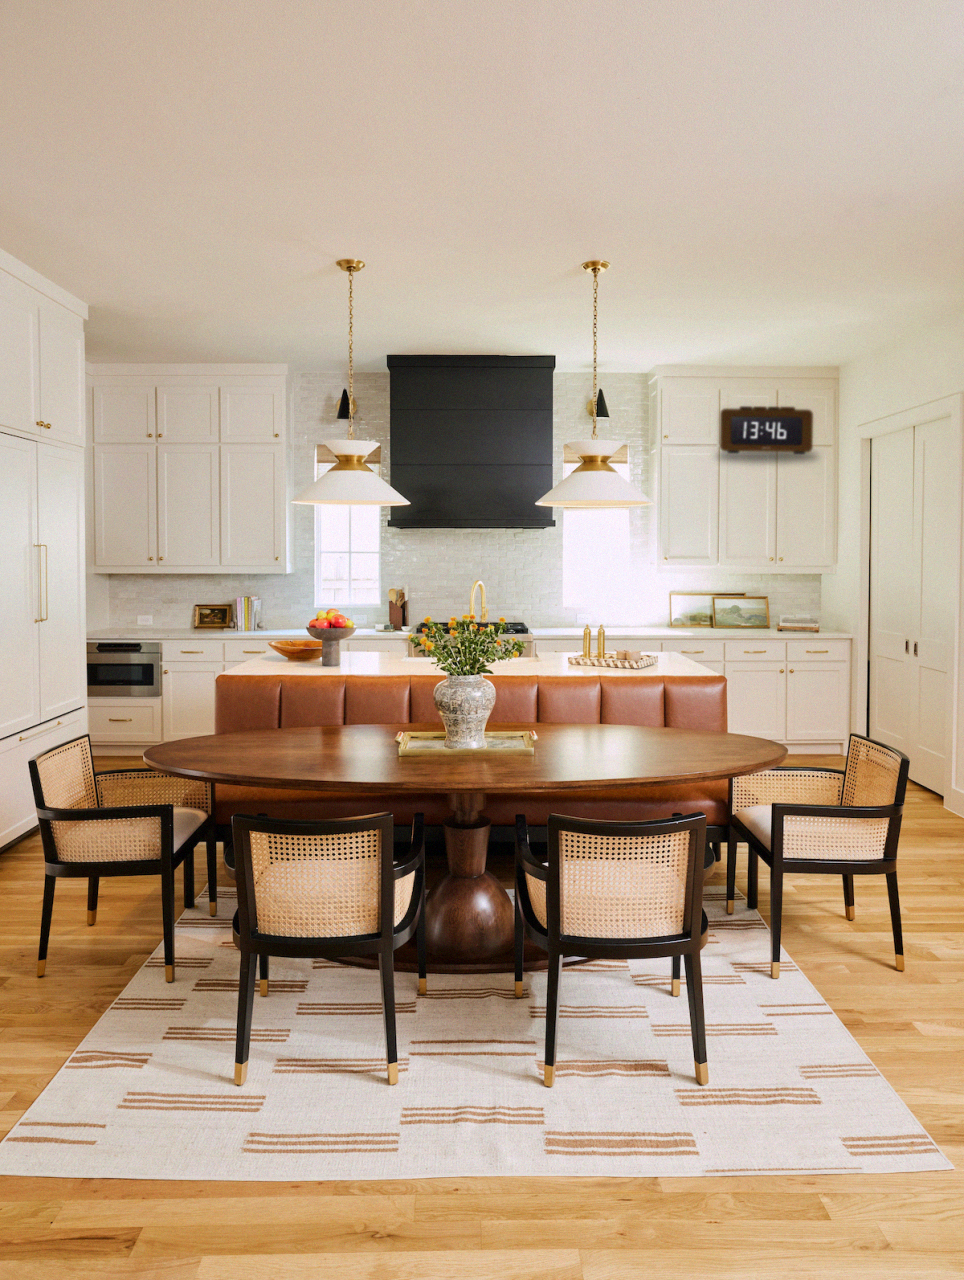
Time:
T13:46
